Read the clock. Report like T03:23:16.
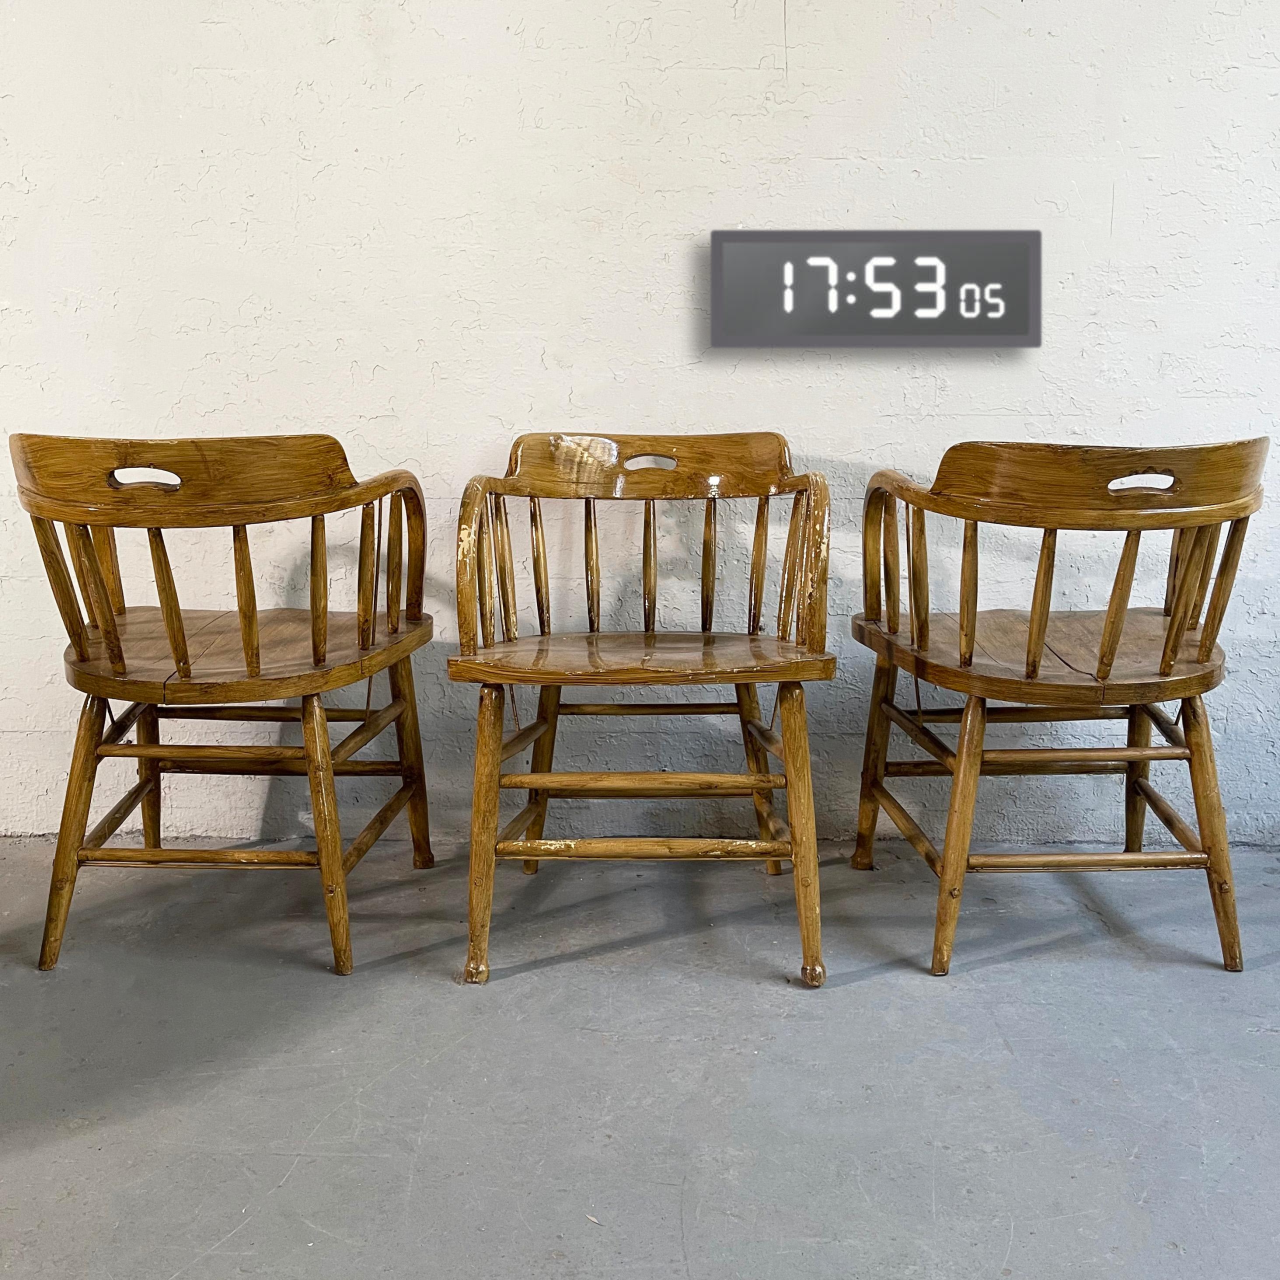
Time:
T17:53:05
